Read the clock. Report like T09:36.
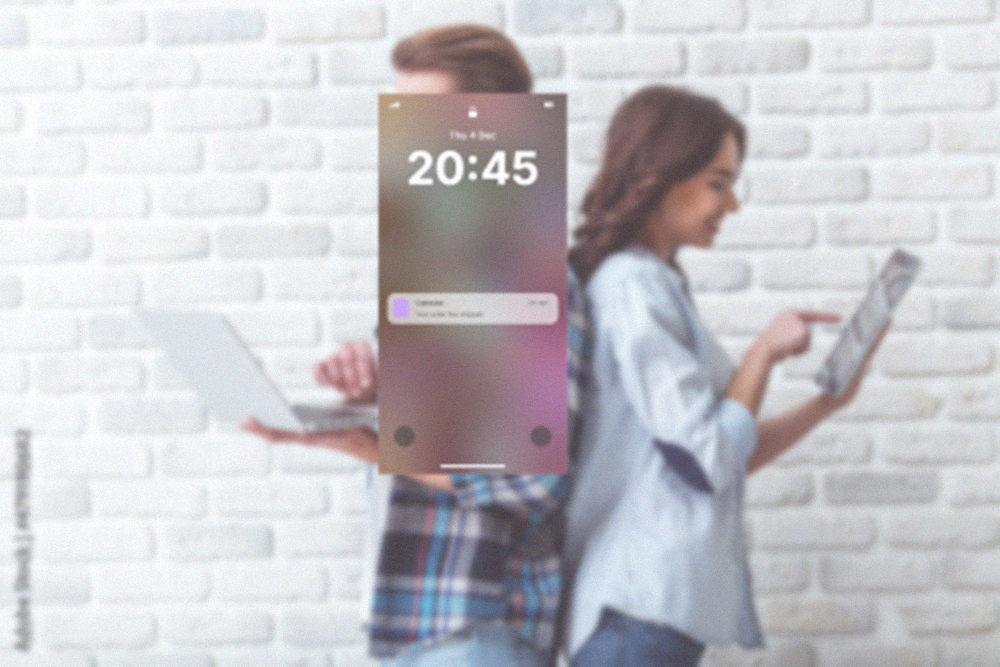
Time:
T20:45
